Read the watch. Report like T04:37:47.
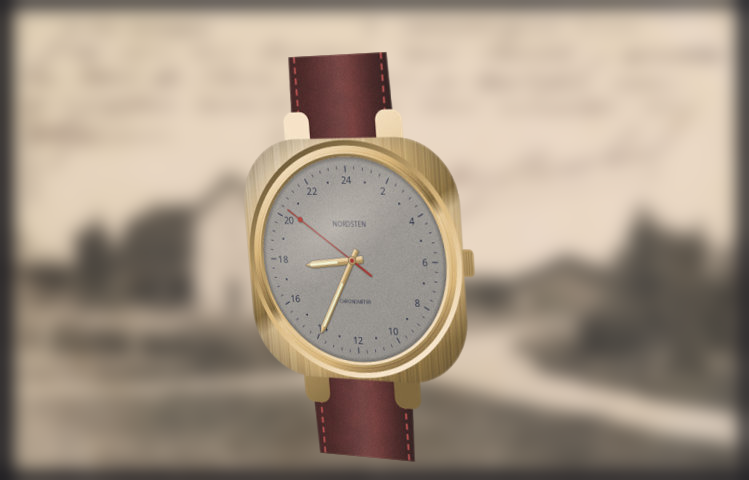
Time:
T17:34:51
